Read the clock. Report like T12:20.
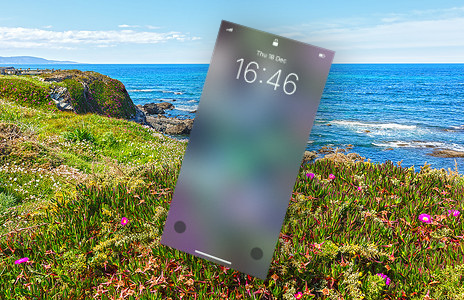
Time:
T16:46
